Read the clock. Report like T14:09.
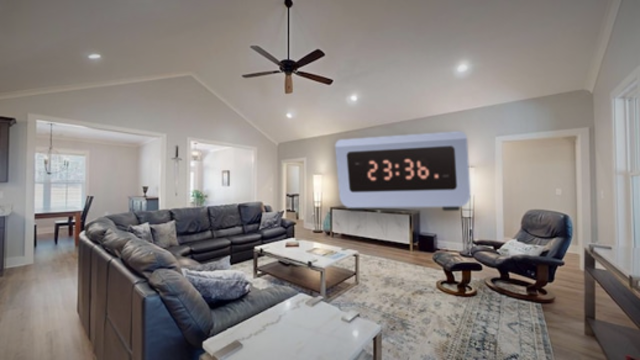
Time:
T23:36
